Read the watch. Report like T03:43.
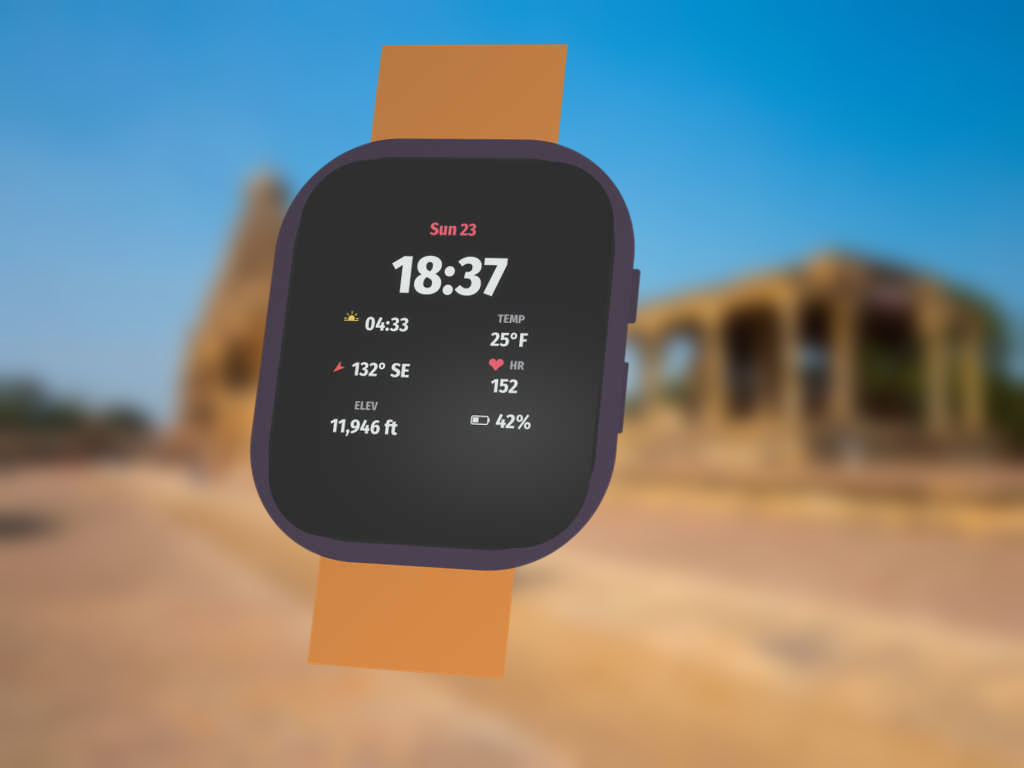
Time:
T18:37
